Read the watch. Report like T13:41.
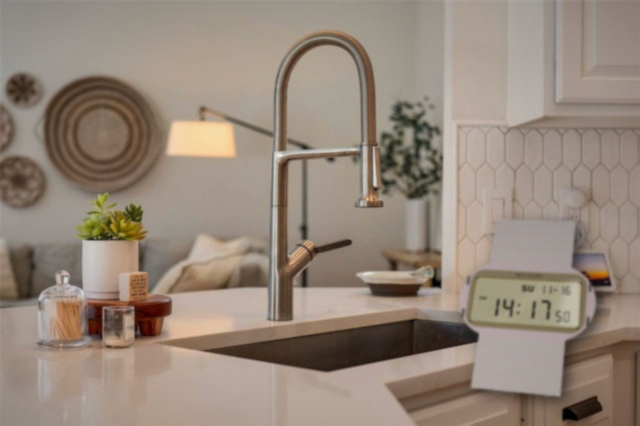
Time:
T14:17
